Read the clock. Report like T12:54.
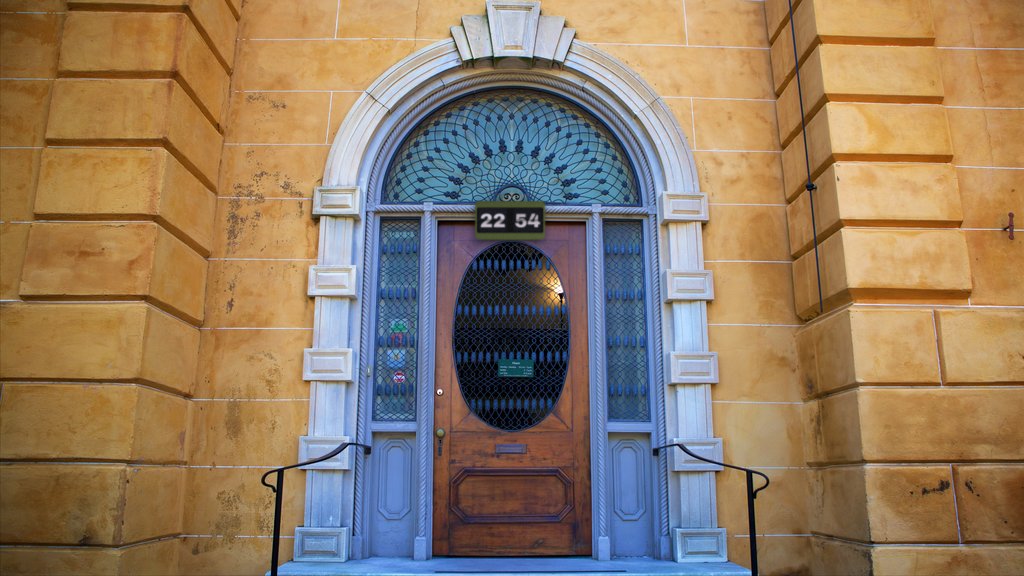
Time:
T22:54
